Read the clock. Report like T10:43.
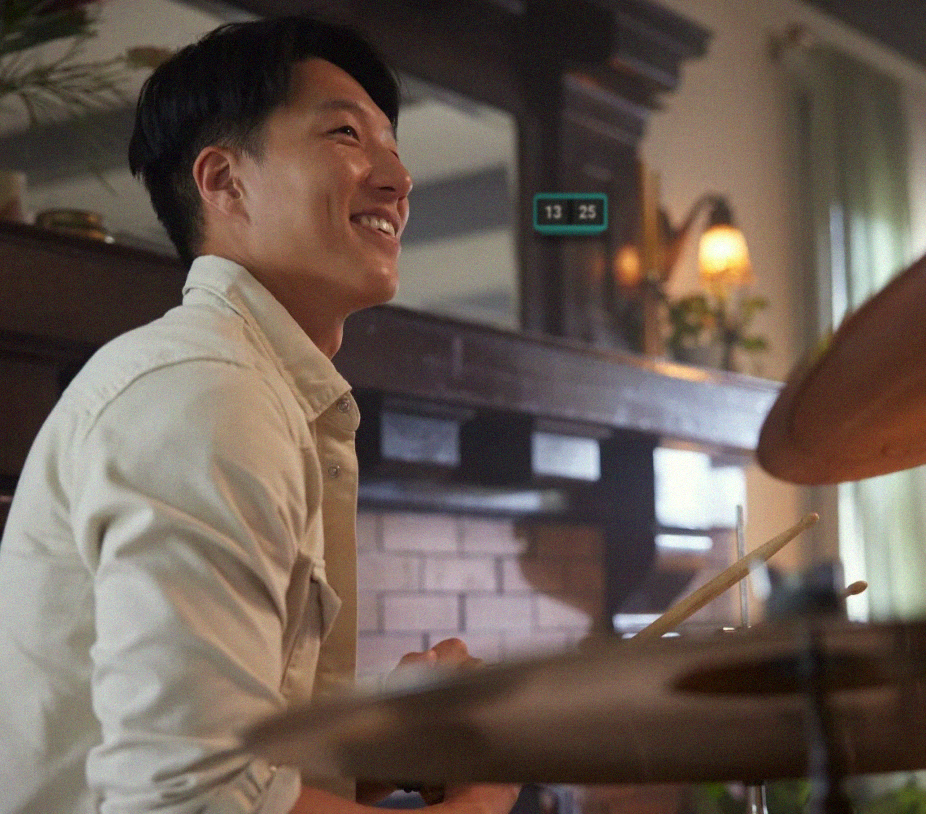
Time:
T13:25
